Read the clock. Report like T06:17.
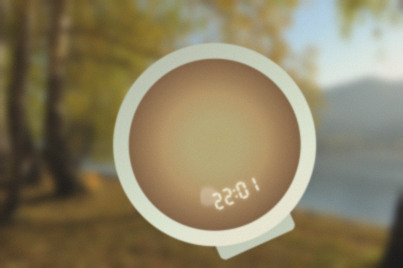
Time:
T22:01
